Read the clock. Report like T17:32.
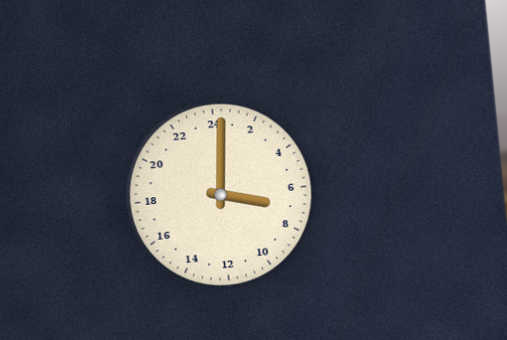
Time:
T07:01
